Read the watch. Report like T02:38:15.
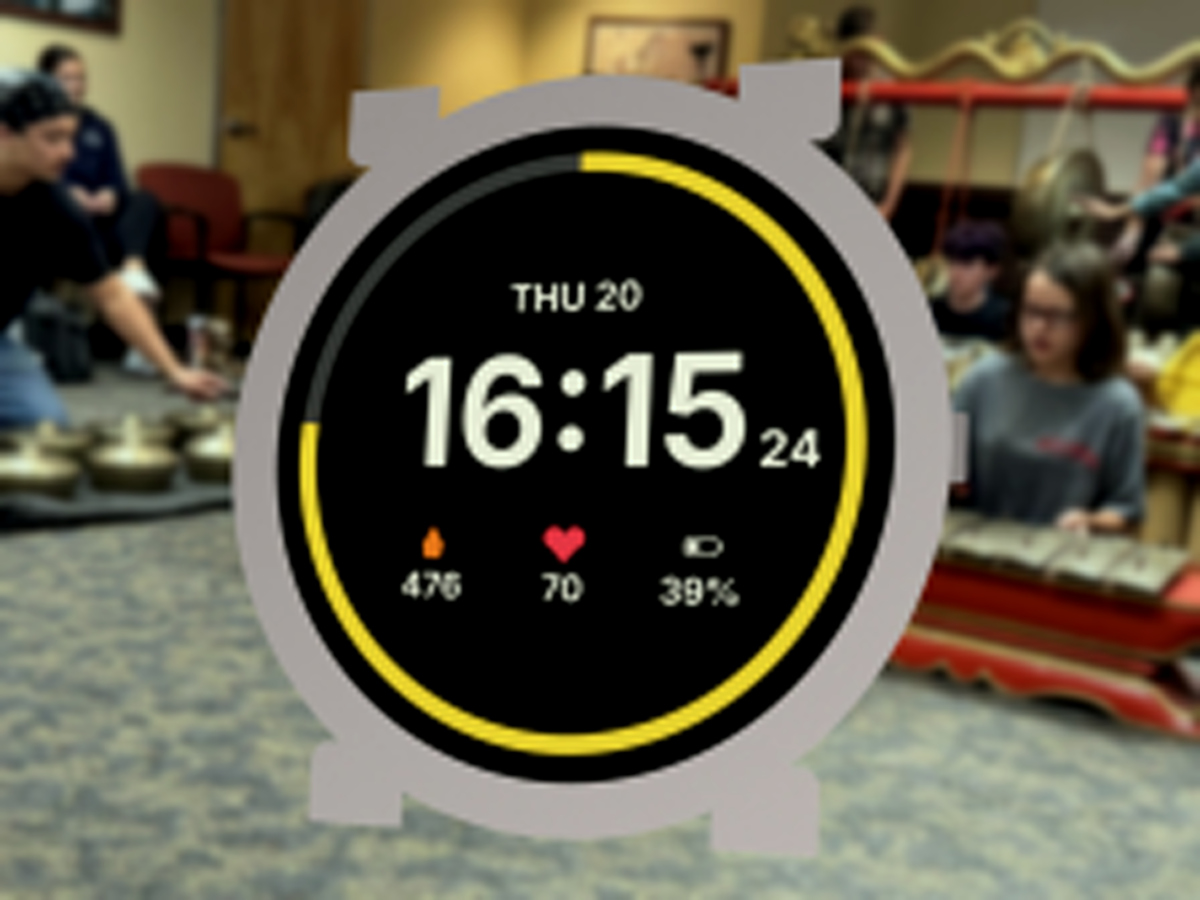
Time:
T16:15:24
